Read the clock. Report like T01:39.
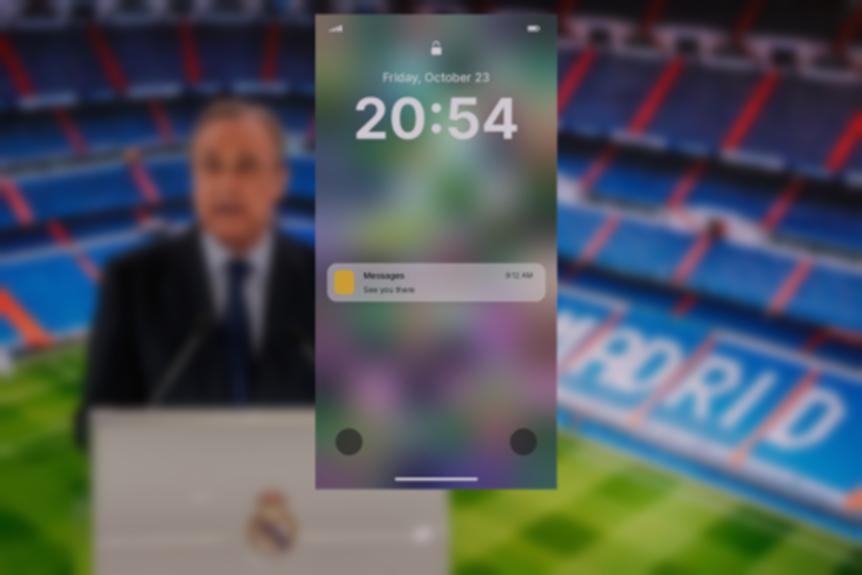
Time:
T20:54
